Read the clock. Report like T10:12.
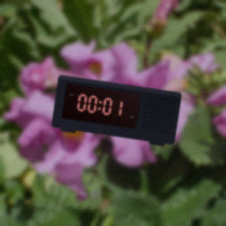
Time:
T00:01
